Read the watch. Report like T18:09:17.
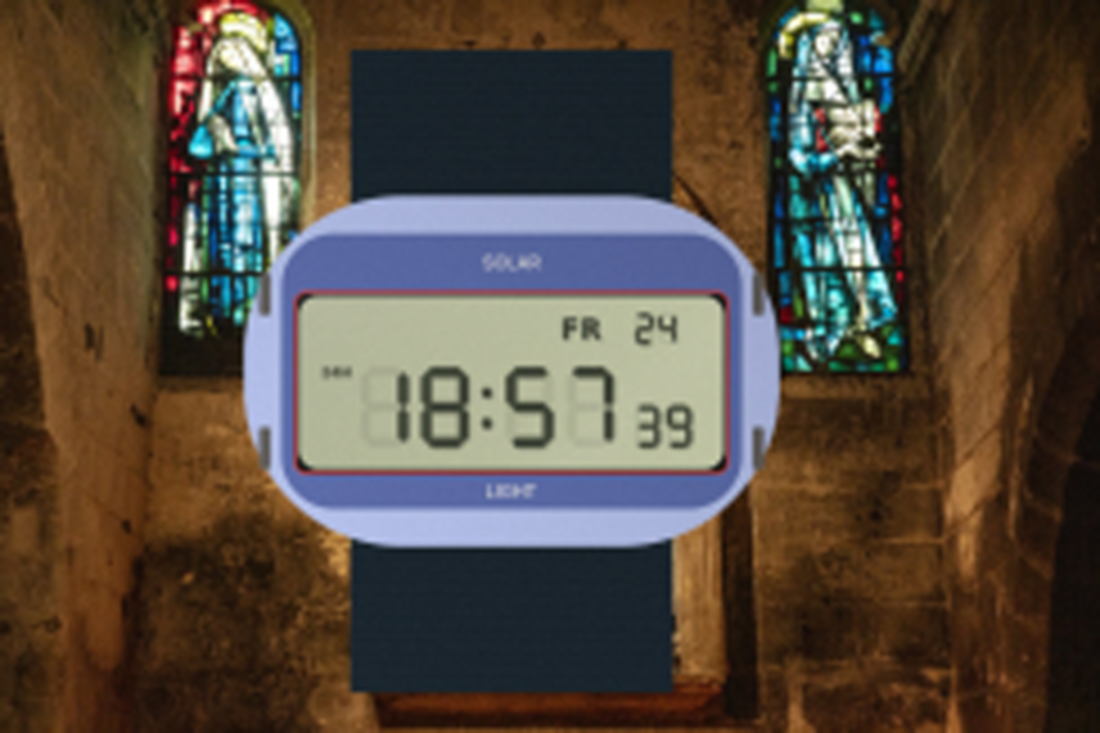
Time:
T18:57:39
